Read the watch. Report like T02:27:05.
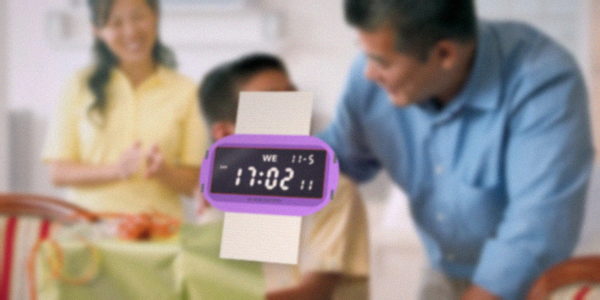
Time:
T17:02:11
